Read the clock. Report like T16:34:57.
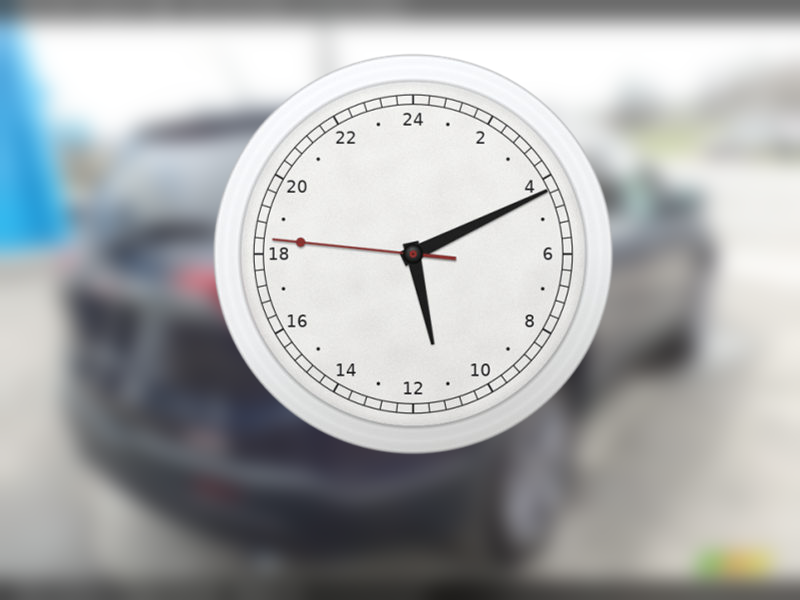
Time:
T11:10:46
